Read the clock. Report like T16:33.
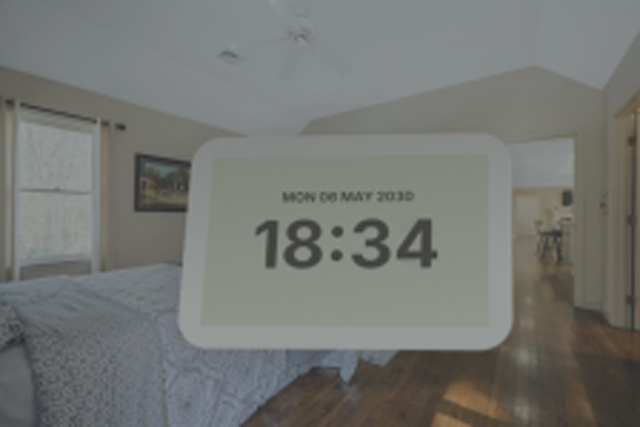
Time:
T18:34
